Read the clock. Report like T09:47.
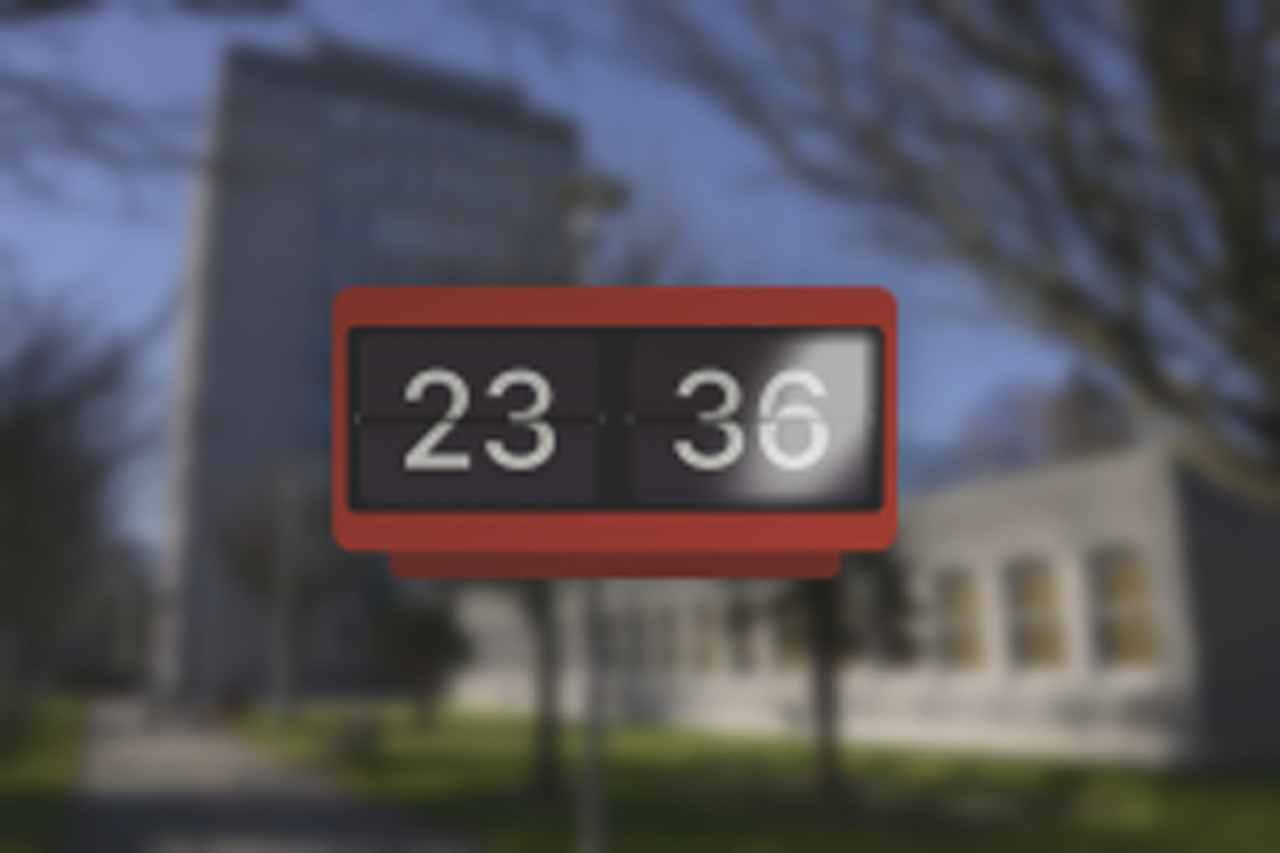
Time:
T23:36
